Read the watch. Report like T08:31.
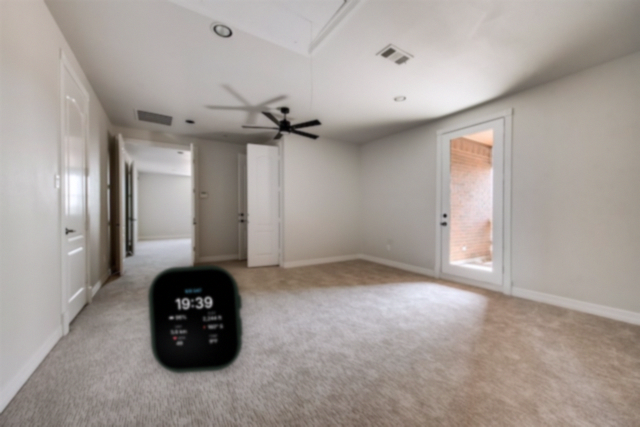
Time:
T19:39
